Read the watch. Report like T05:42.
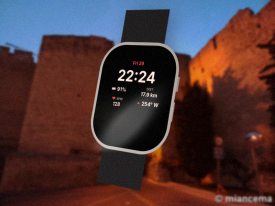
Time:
T22:24
